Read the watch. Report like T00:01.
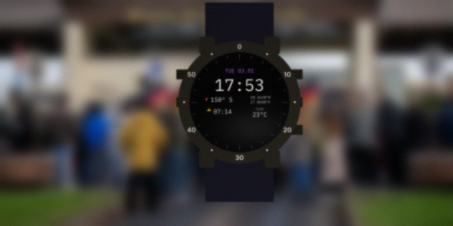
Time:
T17:53
